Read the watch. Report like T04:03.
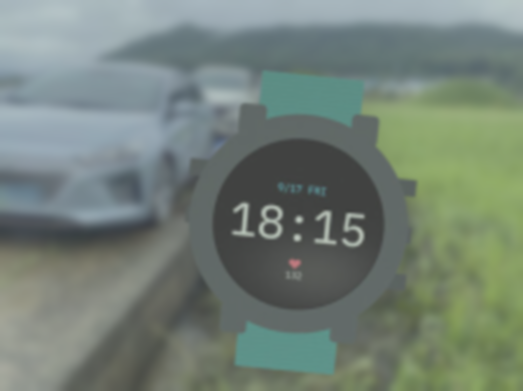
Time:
T18:15
